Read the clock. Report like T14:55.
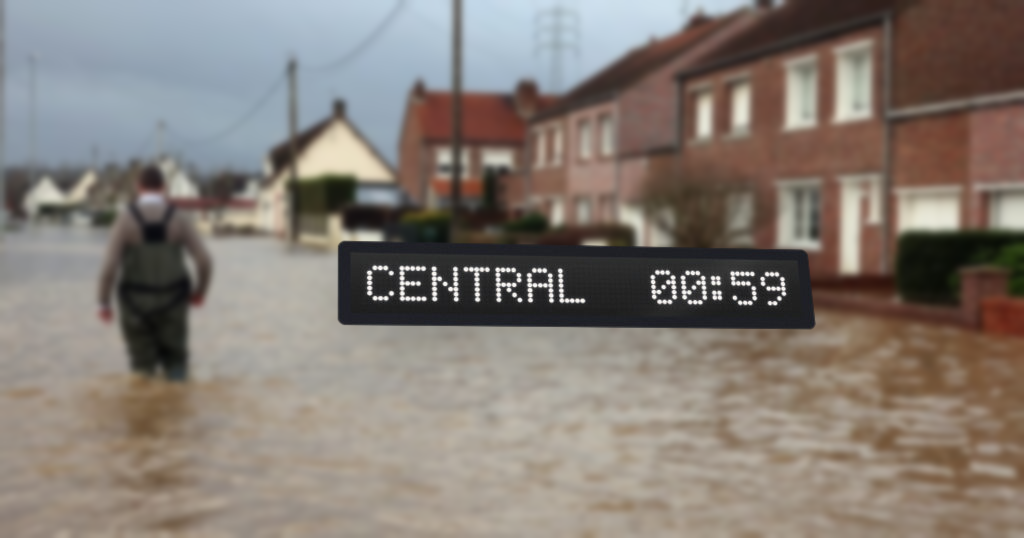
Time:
T00:59
